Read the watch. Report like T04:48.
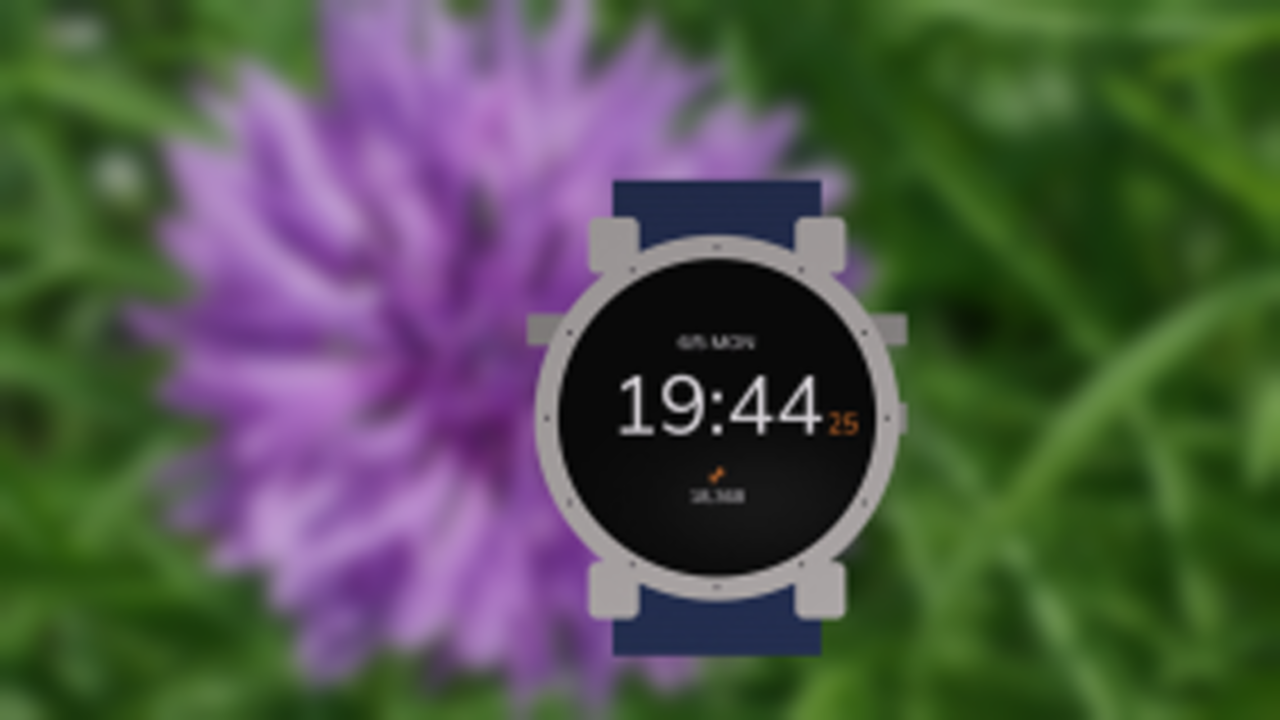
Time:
T19:44
